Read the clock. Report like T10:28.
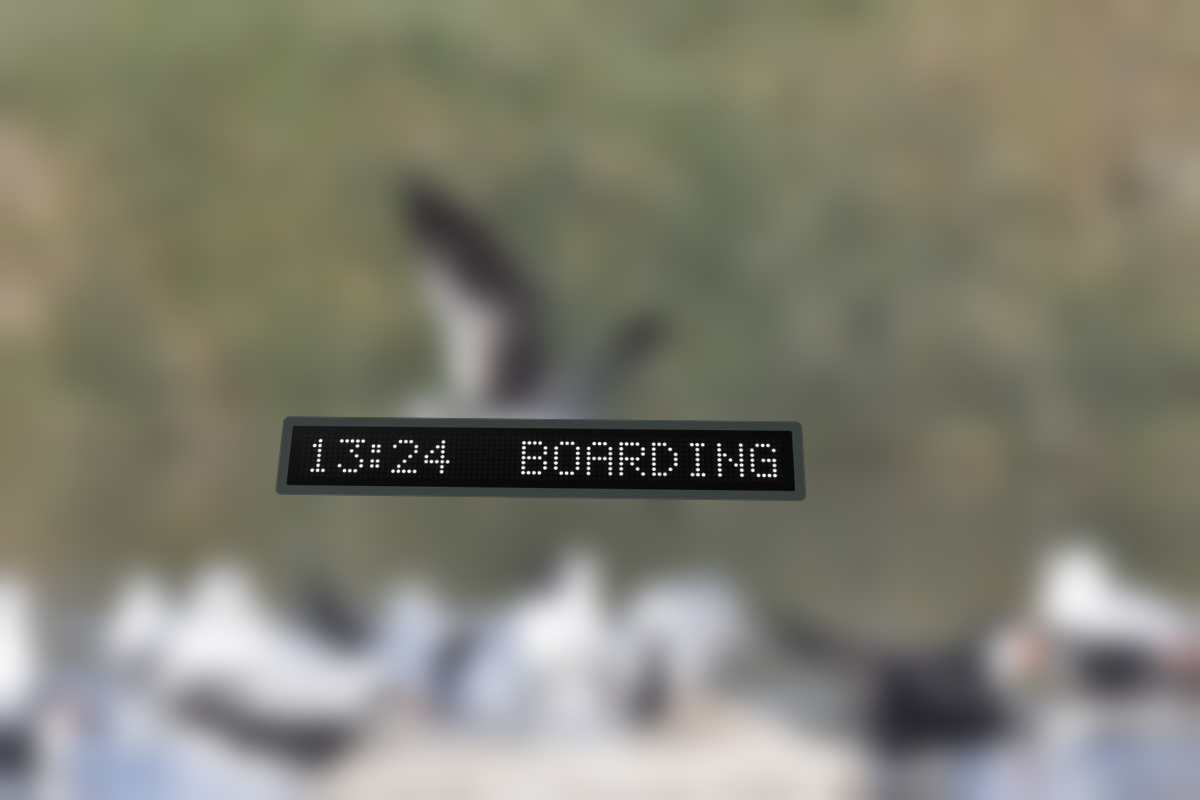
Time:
T13:24
